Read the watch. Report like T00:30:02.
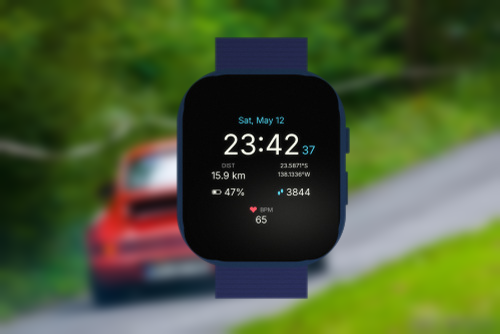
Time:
T23:42:37
